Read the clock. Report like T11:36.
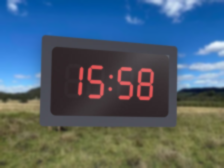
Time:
T15:58
